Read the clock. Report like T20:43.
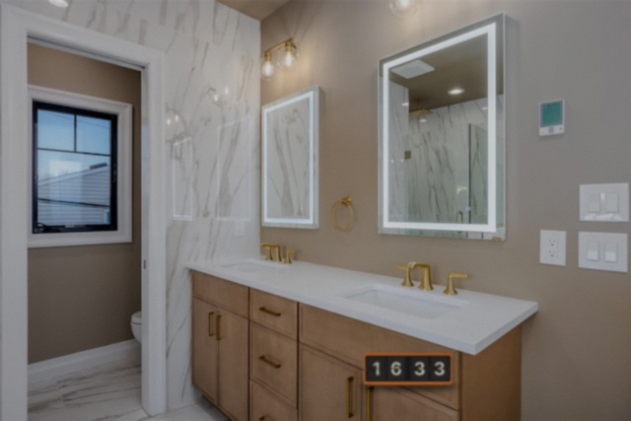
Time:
T16:33
